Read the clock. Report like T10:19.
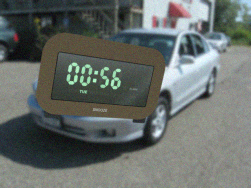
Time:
T00:56
